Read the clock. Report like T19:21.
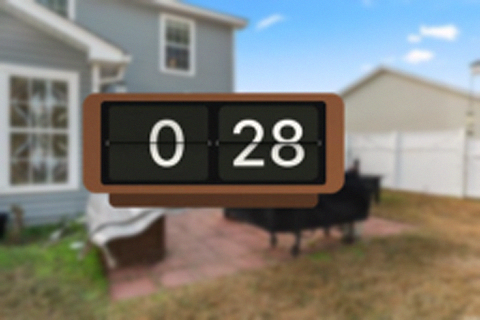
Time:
T00:28
